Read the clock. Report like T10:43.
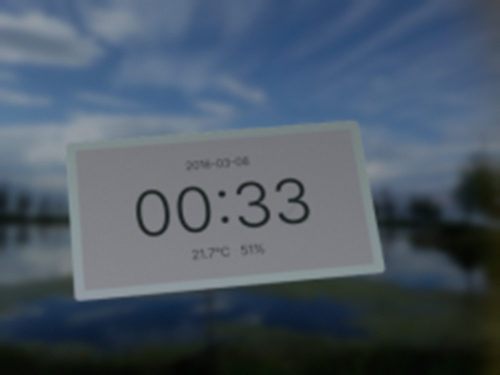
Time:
T00:33
